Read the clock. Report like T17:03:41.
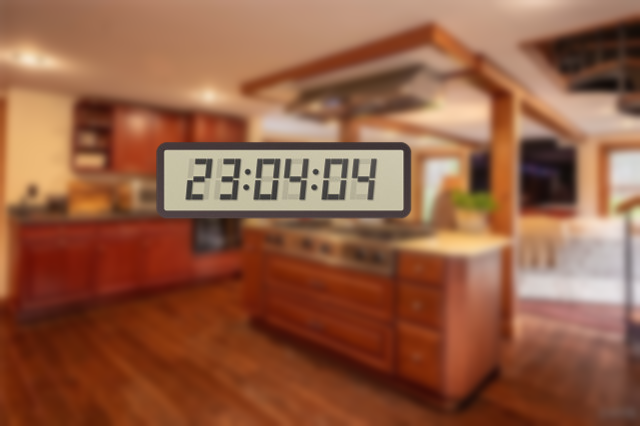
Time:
T23:04:04
